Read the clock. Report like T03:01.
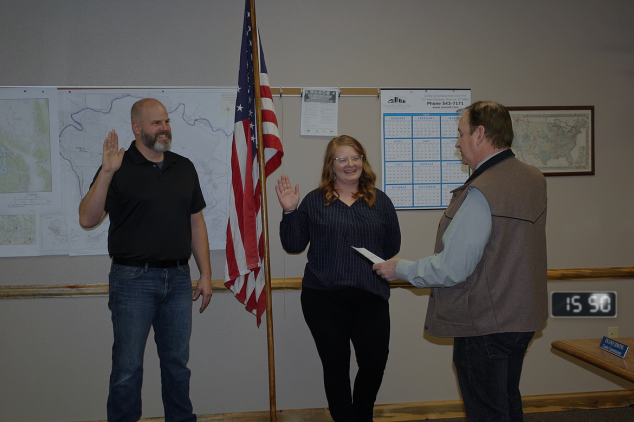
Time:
T15:50
